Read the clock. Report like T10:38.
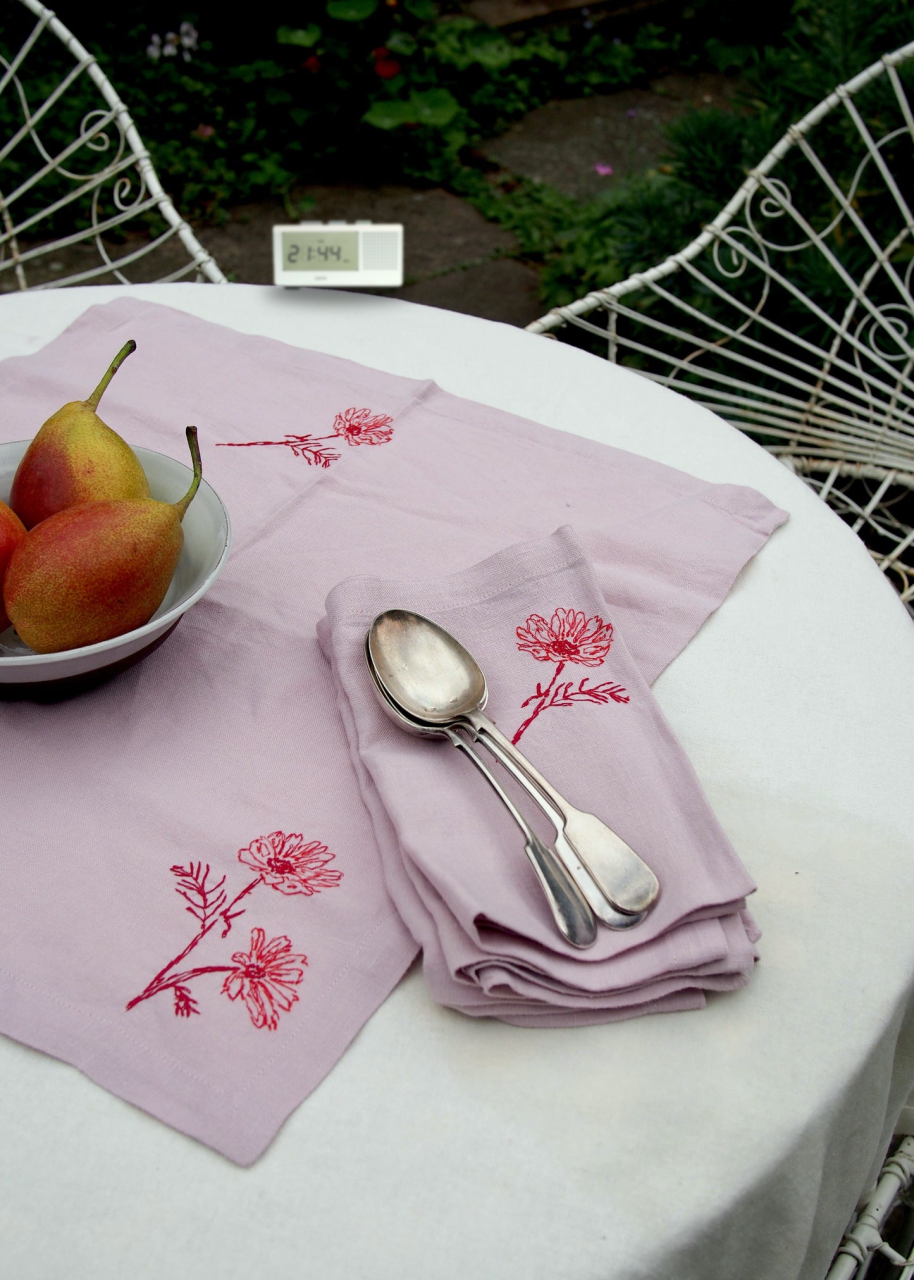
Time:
T21:44
